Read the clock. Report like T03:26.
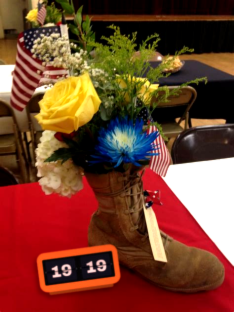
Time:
T19:19
